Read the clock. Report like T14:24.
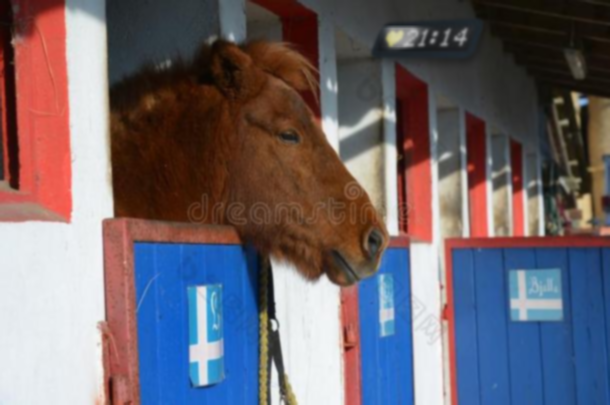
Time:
T21:14
